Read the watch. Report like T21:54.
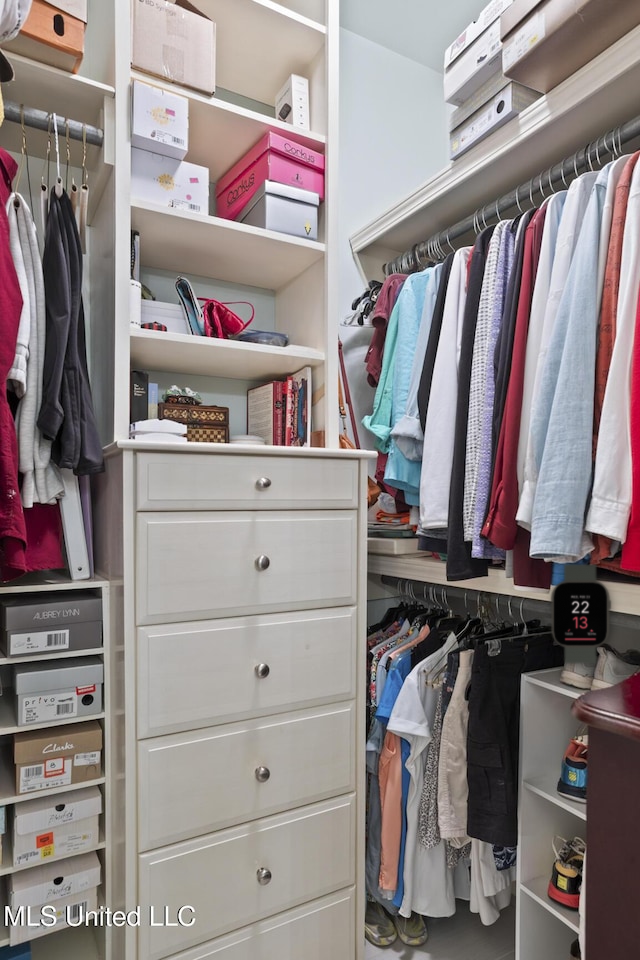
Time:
T22:13
